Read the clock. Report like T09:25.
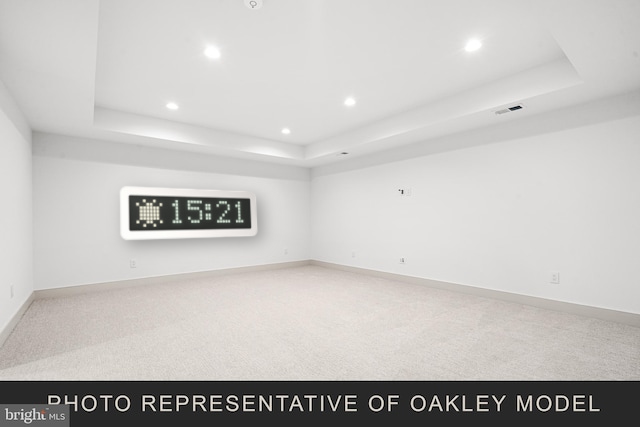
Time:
T15:21
